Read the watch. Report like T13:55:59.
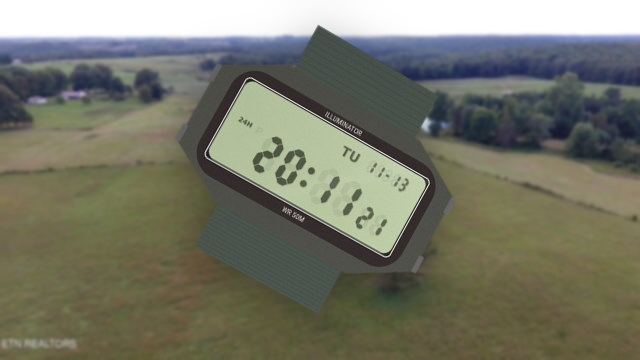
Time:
T20:11:21
